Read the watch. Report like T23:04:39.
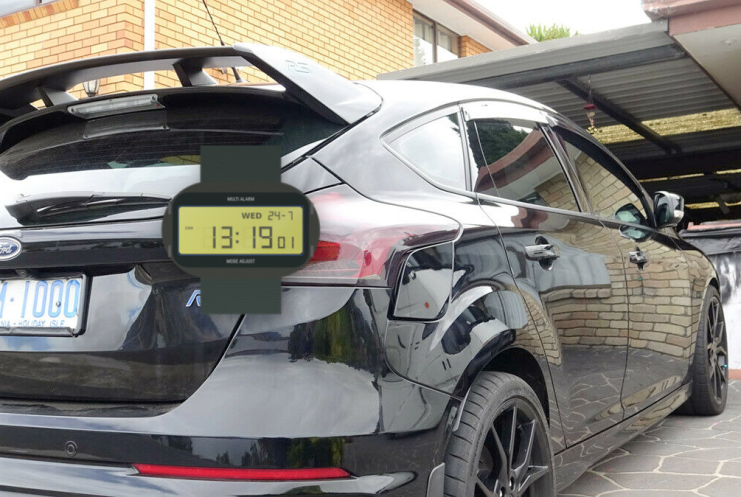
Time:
T13:19:01
